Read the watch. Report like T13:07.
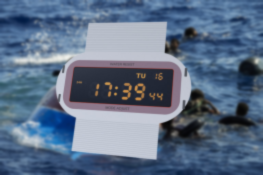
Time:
T17:39
